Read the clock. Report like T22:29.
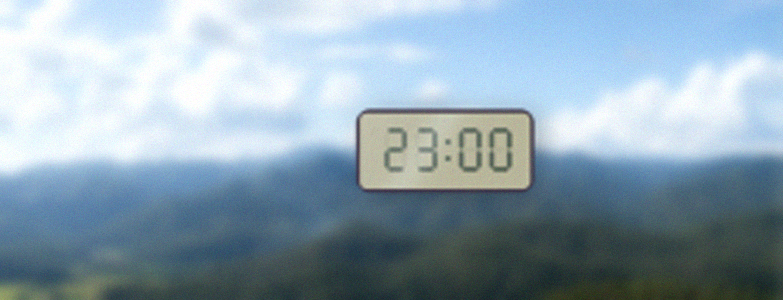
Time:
T23:00
